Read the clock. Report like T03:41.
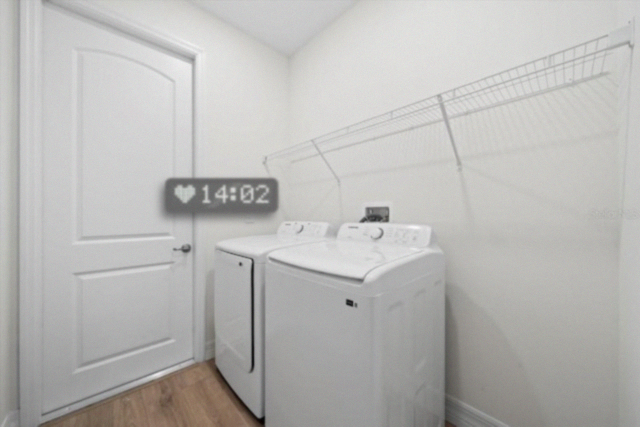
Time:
T14:02
